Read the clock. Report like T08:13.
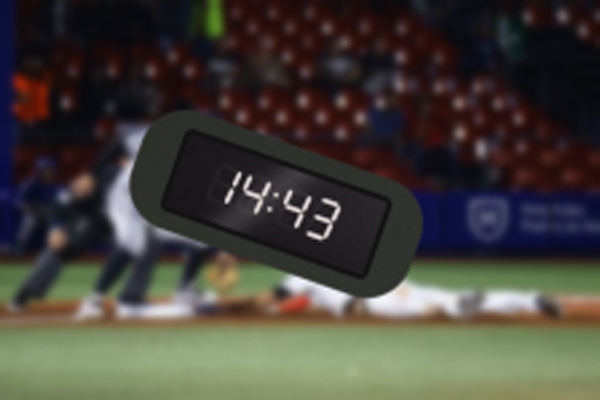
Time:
T14:43
